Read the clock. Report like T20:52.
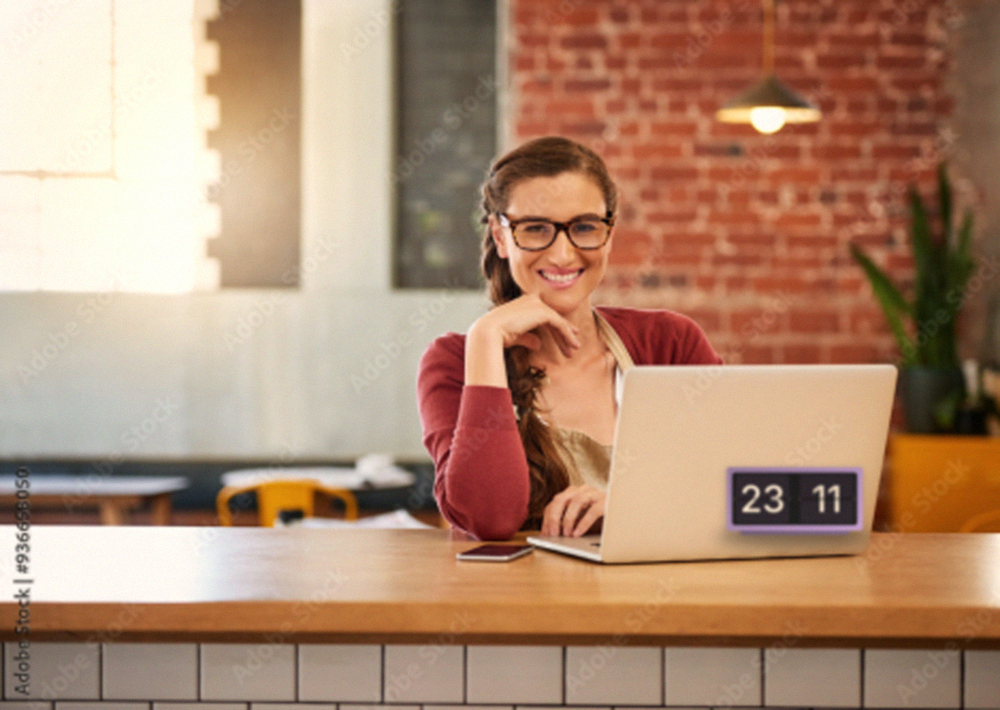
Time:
T23:11
